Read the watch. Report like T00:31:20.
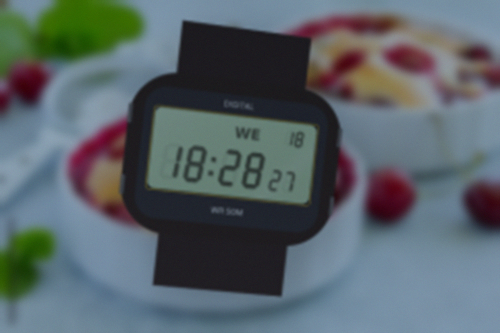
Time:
T18:28:27
